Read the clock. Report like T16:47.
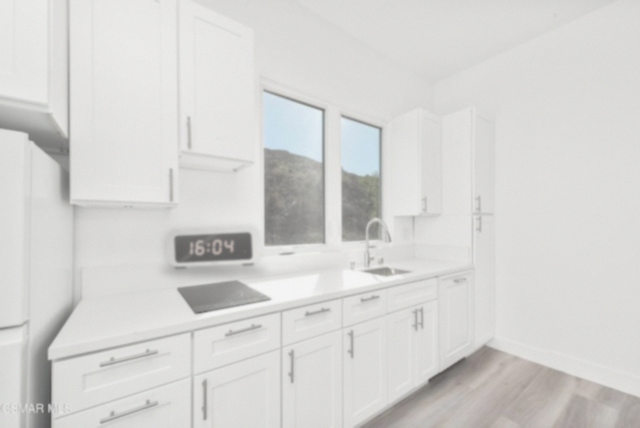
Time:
T16:04
